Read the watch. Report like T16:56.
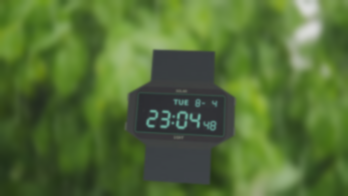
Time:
T23:04
